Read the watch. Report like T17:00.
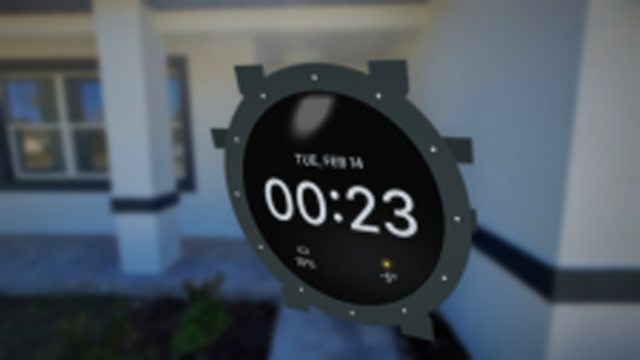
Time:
T00:23
